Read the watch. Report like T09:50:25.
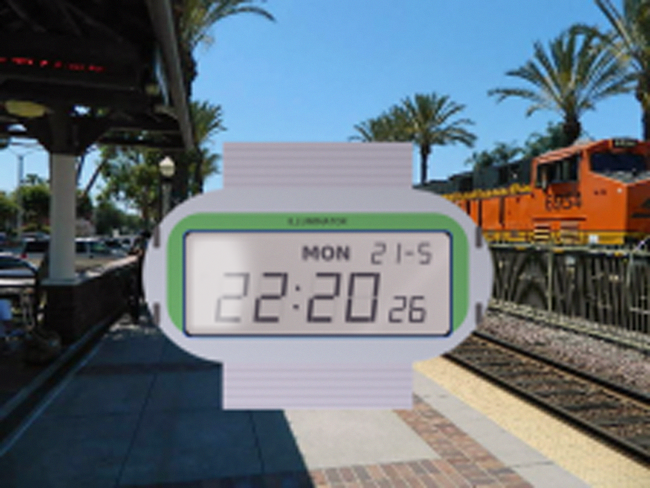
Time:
T22:20:26
